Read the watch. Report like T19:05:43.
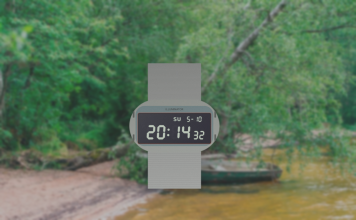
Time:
T20:14:32
